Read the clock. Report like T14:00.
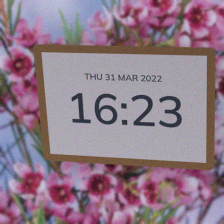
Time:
T16:23
